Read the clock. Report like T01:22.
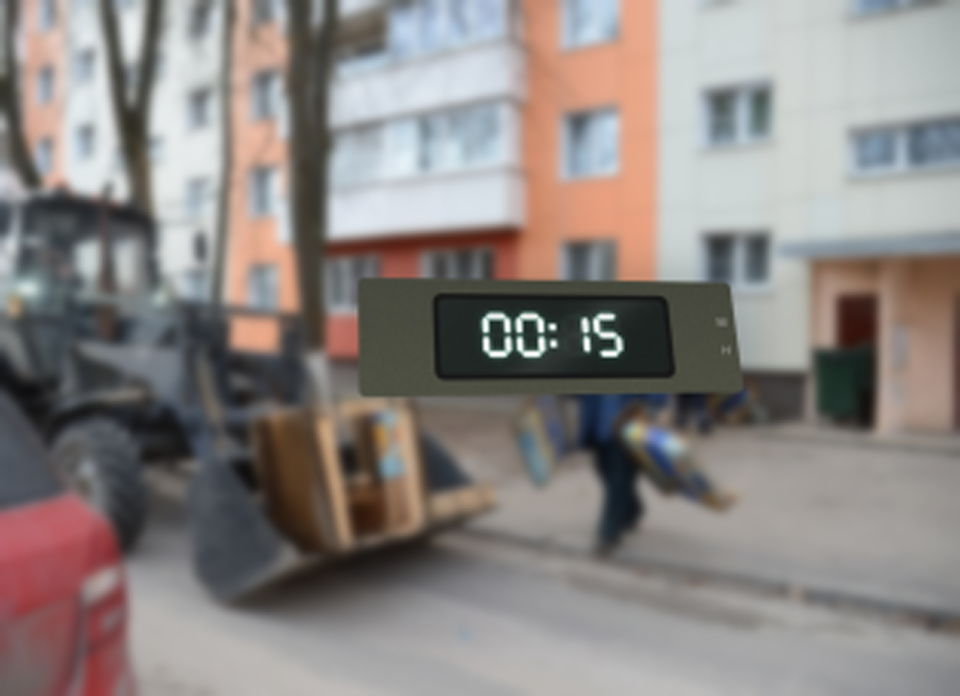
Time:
T00:15
